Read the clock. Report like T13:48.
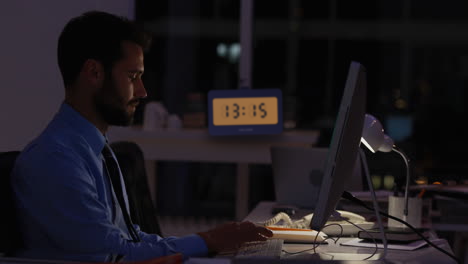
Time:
T13:15
